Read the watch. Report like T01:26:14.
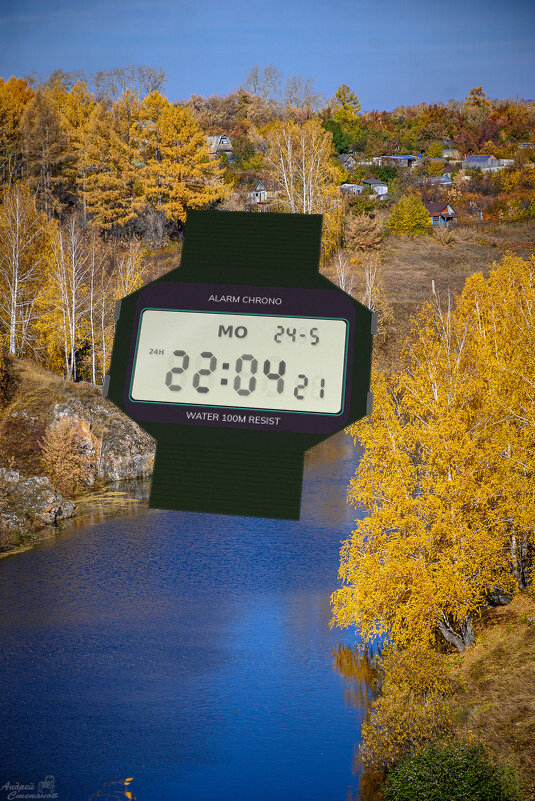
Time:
T22:04:21
